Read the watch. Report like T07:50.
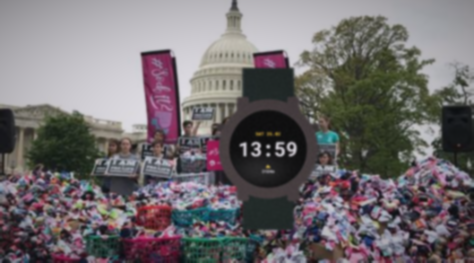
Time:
T13:59
